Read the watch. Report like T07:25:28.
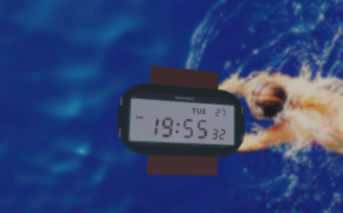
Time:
T19:55:32
